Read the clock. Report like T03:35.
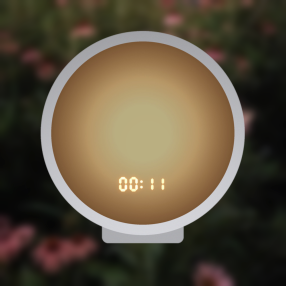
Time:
T00:11
